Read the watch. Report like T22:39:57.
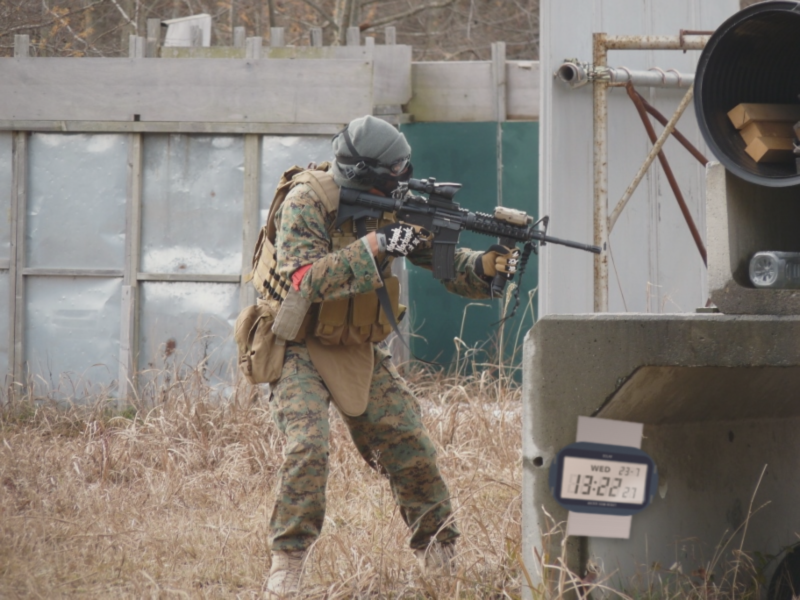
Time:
T13:22:27
